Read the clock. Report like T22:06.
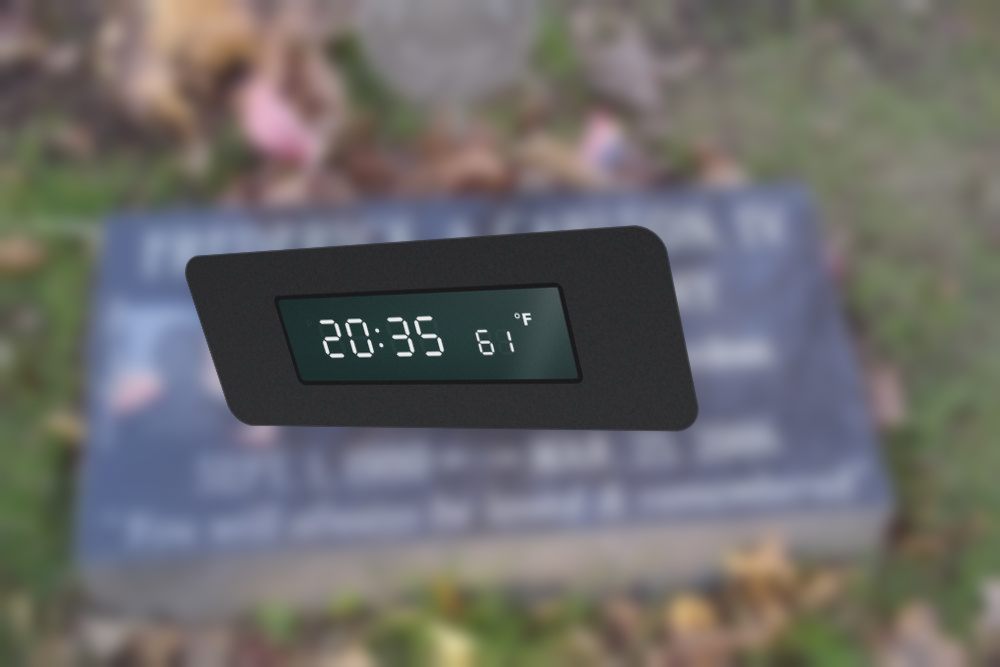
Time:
T20:35
